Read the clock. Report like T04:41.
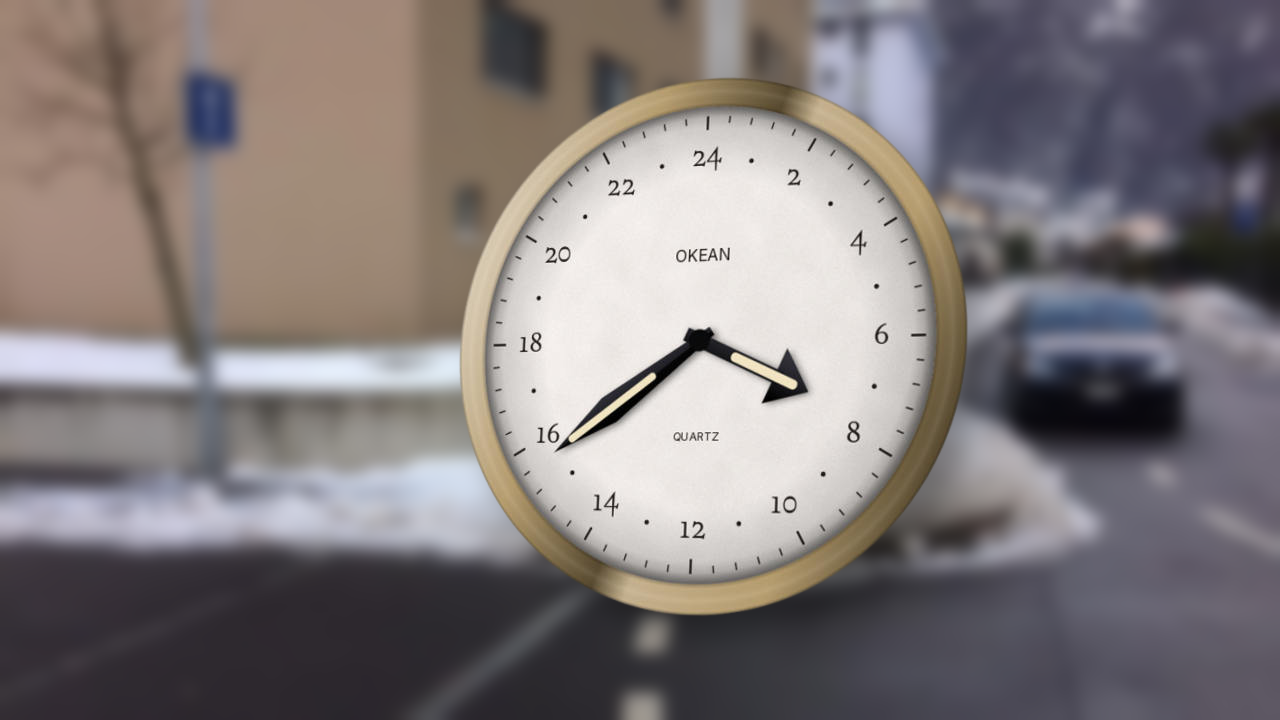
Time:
T07:39
